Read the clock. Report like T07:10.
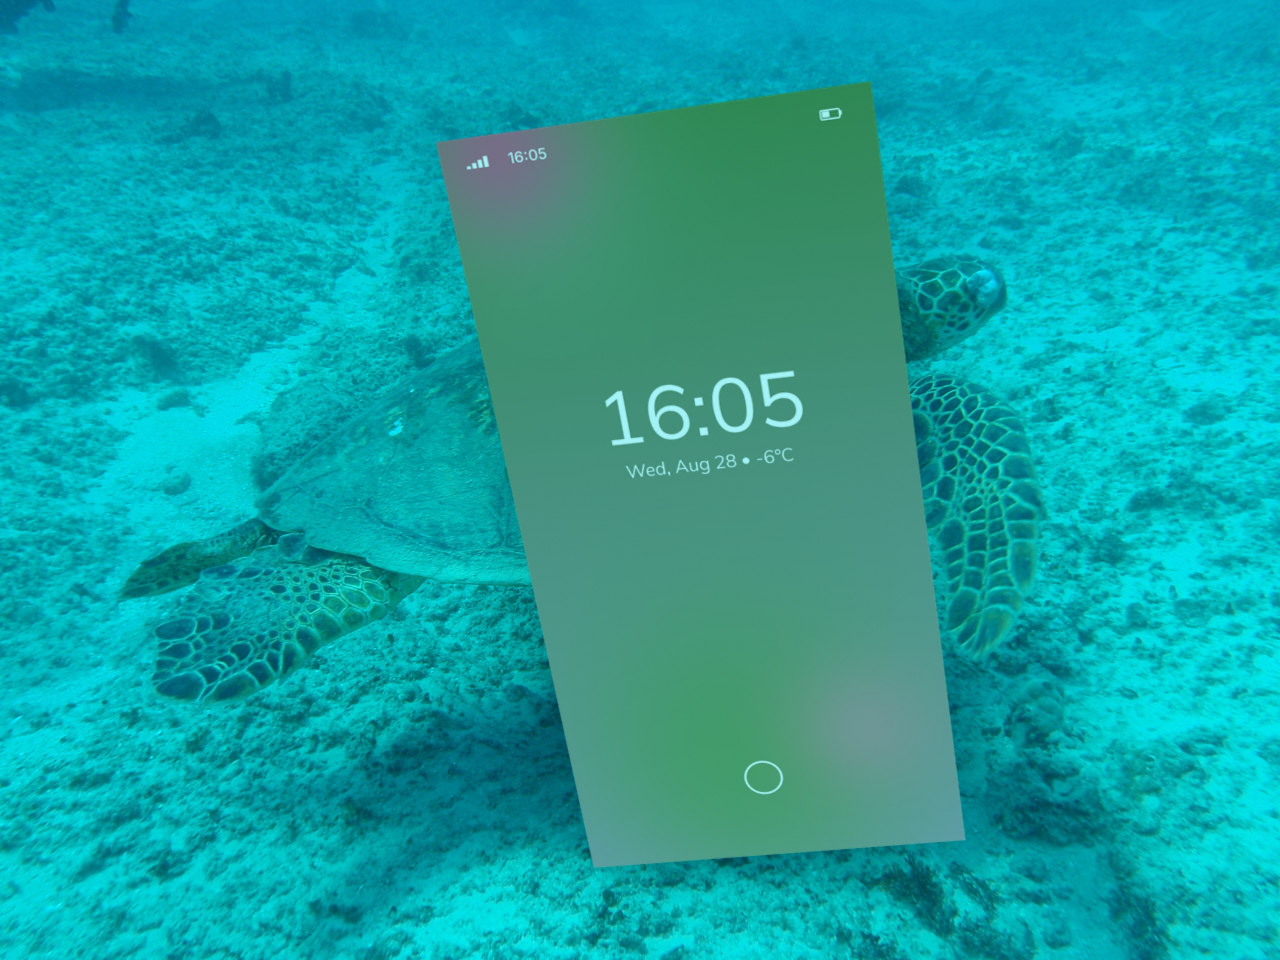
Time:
T16:05
